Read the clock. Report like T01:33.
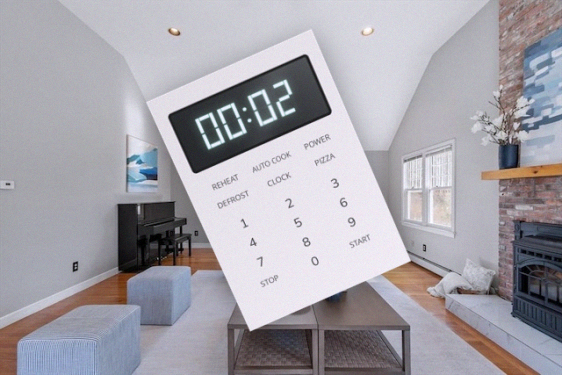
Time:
T00:02
